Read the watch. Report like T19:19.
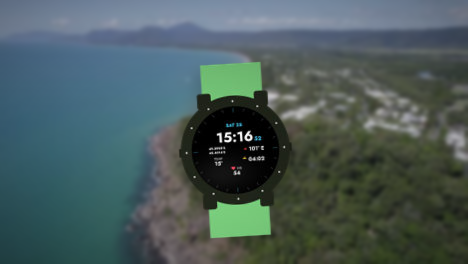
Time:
T15:16
